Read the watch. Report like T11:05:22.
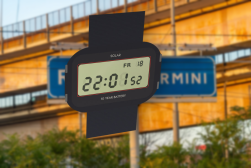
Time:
T22:01:52
